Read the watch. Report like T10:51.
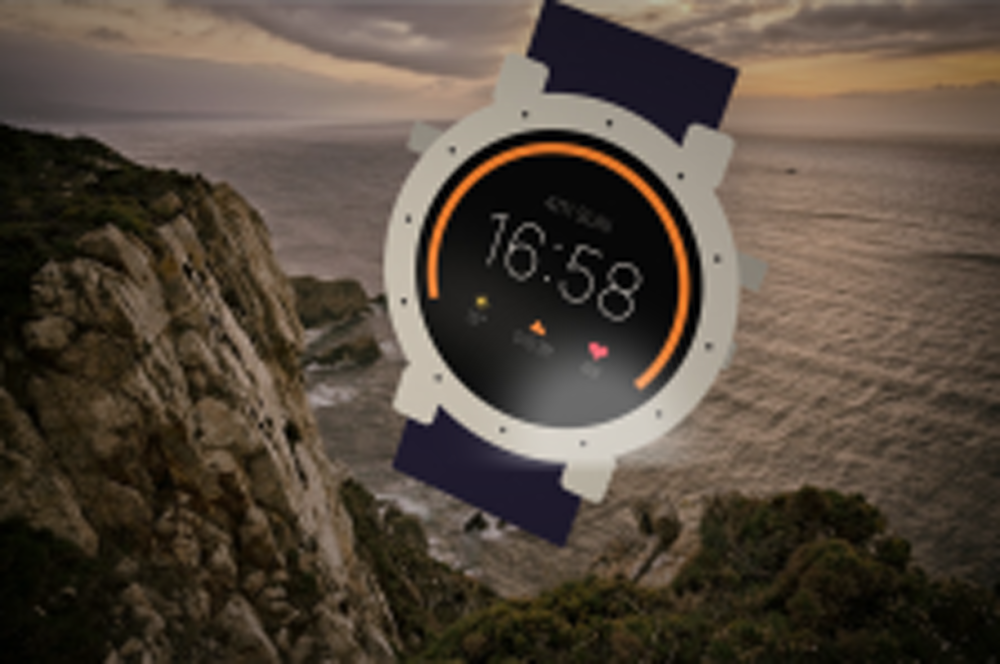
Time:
T16:58
